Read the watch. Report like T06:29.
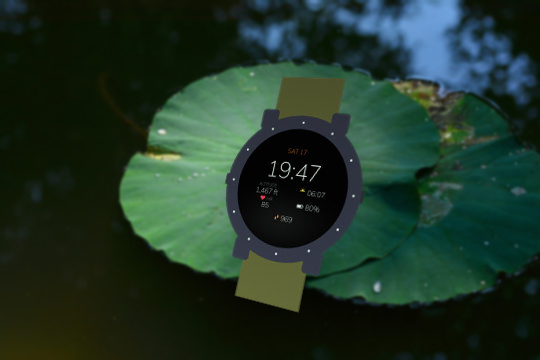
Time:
T19:47
